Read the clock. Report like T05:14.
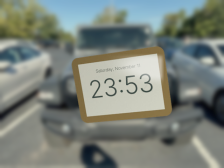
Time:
T23:53
